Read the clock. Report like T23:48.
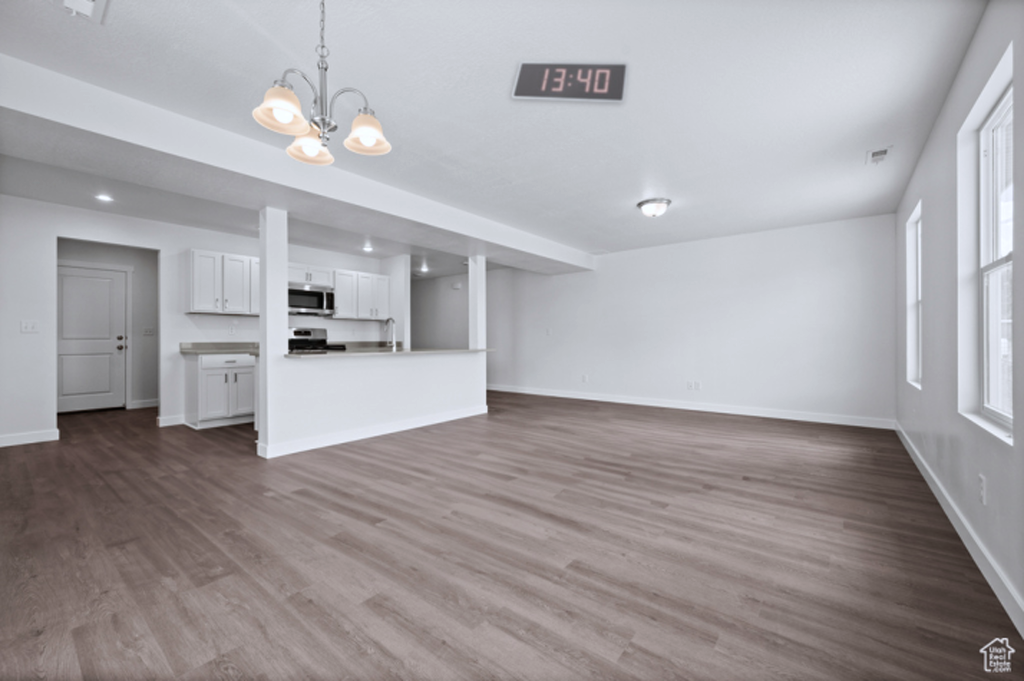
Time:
T13:40
